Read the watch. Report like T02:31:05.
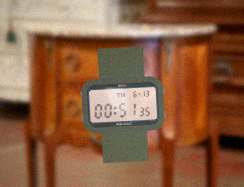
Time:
T00:51:35
